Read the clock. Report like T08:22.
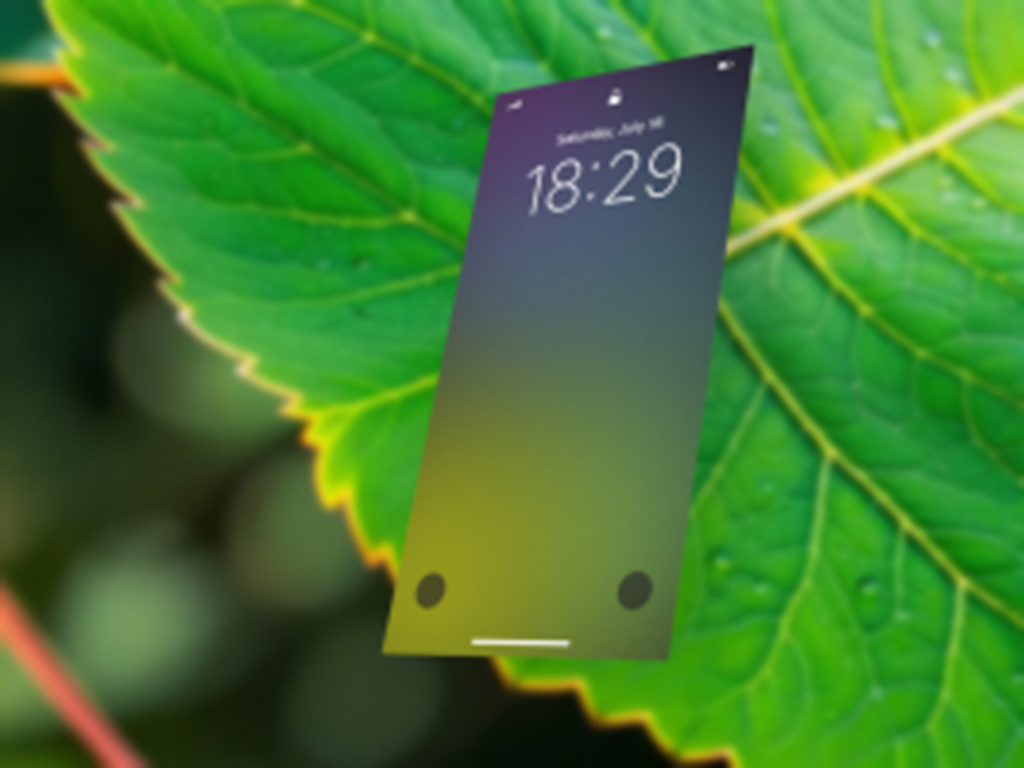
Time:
T18:29
